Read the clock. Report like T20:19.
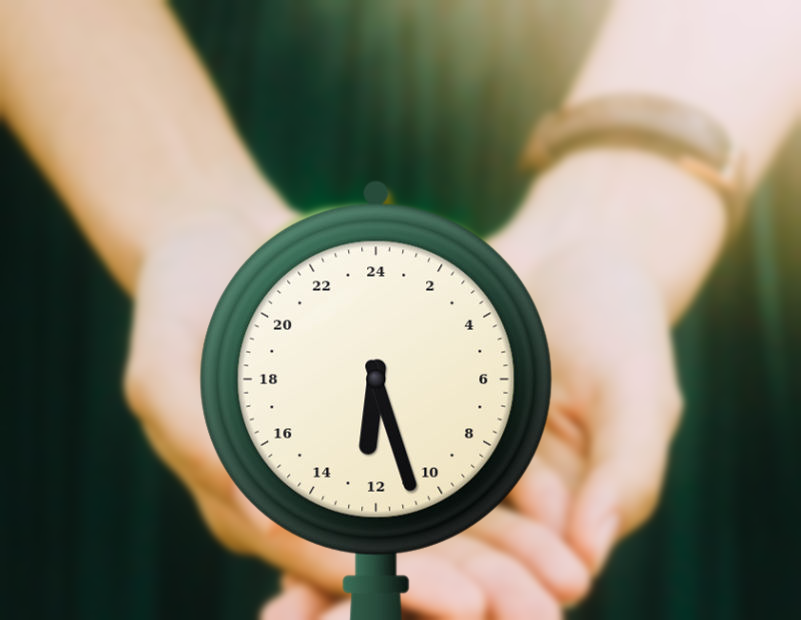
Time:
T12:27
